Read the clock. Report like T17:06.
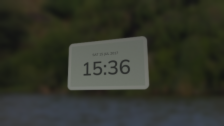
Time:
T15:36
